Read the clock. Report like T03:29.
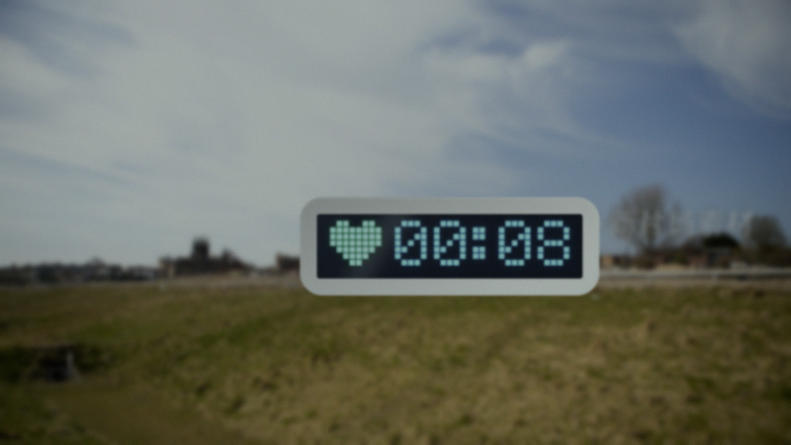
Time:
T00:08
